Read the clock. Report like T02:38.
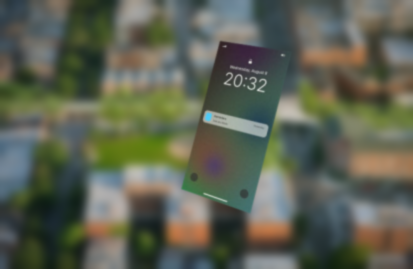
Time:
T20:32
